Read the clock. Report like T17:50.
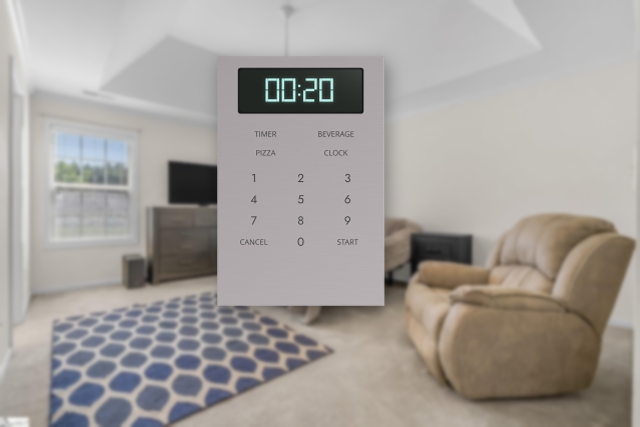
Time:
T00:20
